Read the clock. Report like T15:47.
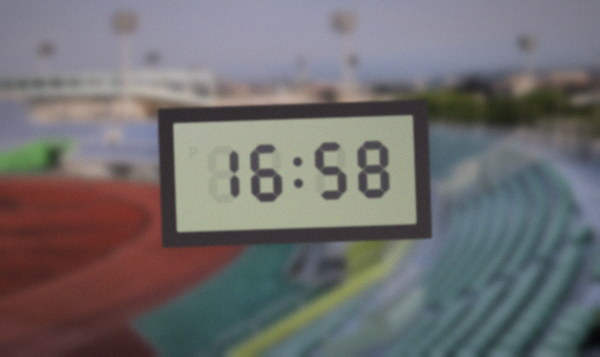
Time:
T16:58
